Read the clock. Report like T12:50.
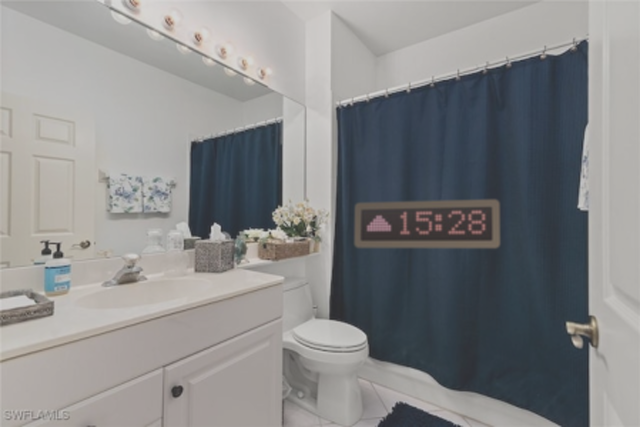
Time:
T15:28
